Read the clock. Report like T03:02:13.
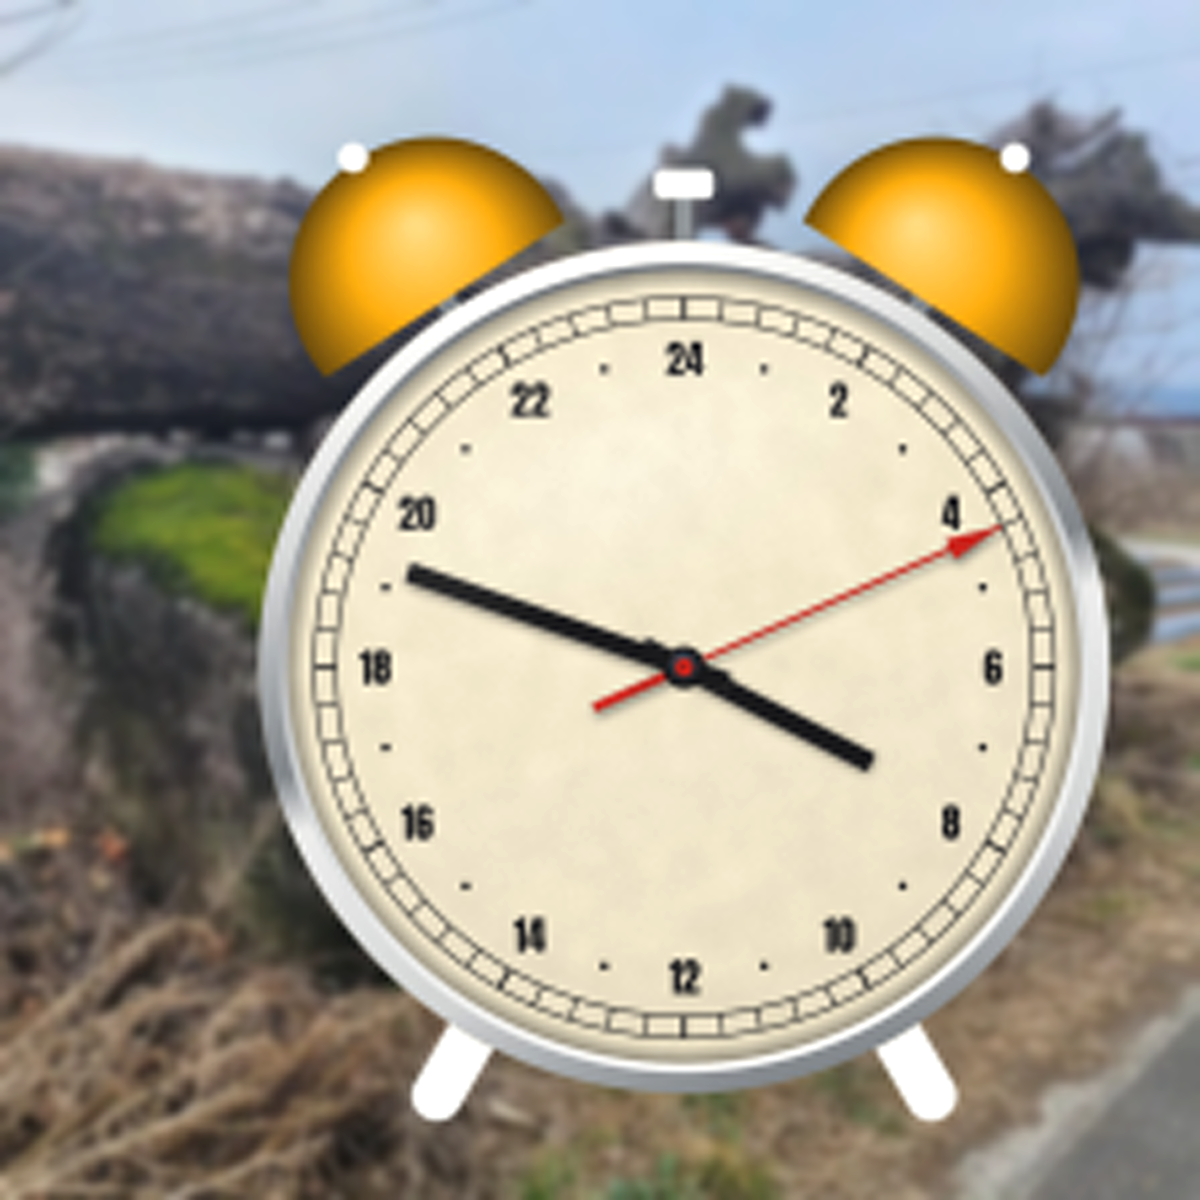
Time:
T07:48:11
